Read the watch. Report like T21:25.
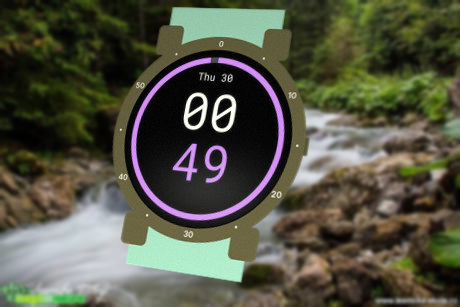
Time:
T00:49
